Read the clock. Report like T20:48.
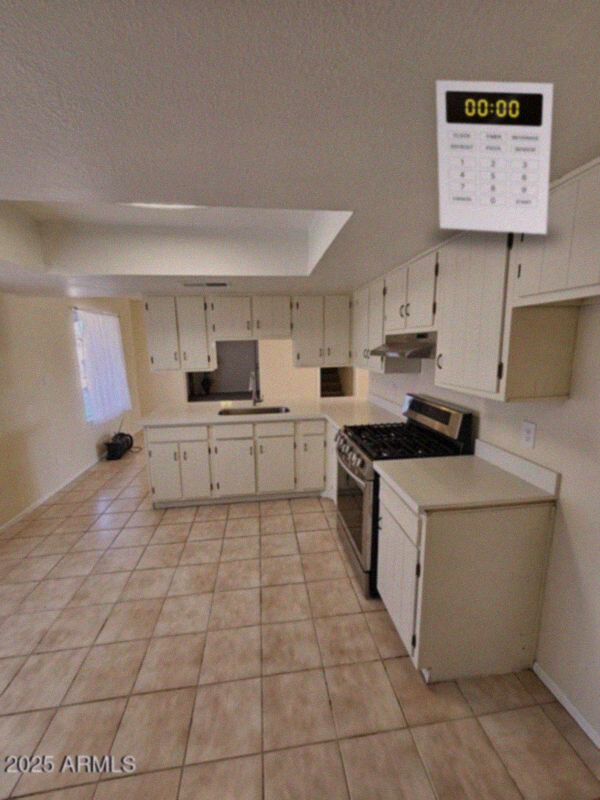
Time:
T00:00
